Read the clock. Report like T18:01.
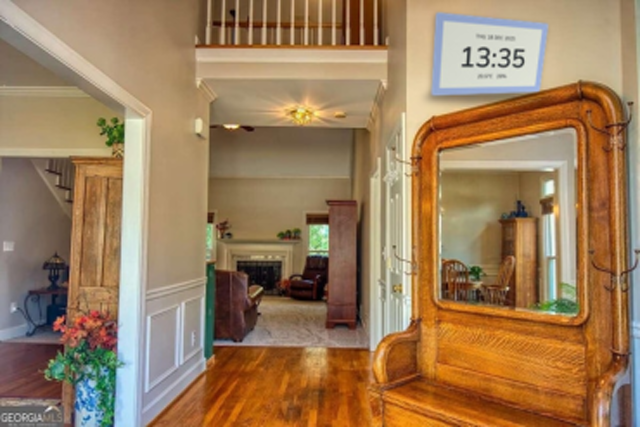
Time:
T13:35
